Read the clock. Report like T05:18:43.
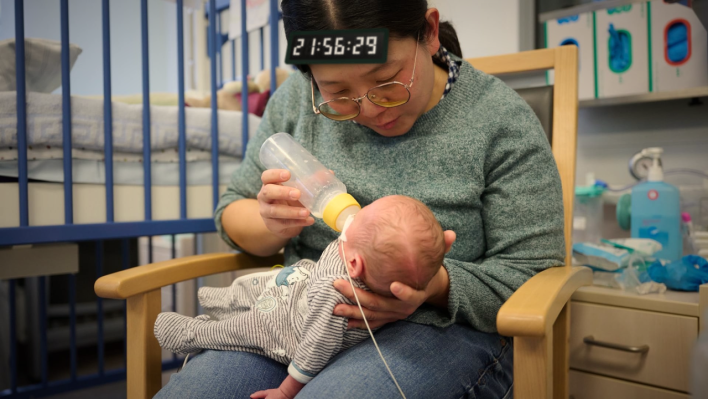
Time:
T21:56:29
